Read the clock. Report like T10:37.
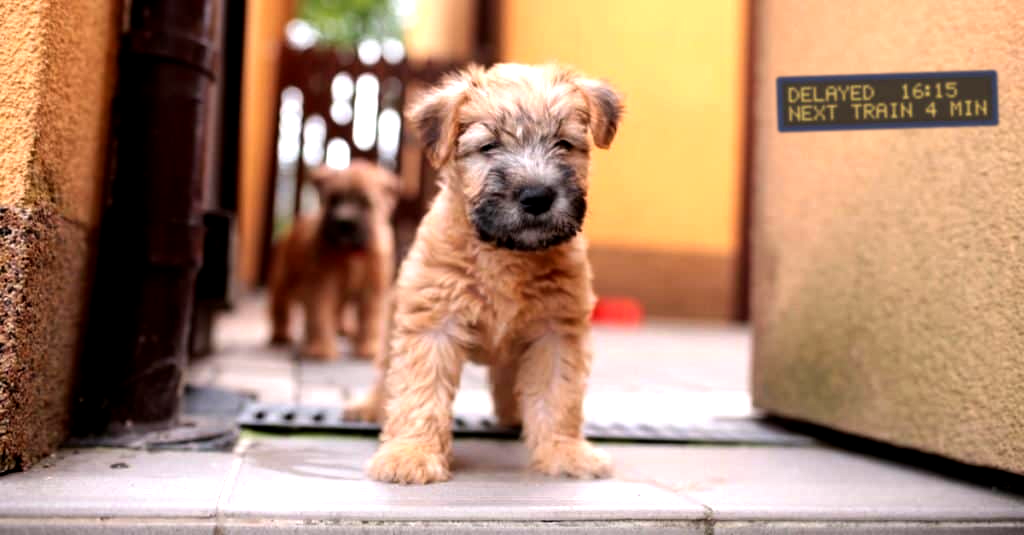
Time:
T16:15
